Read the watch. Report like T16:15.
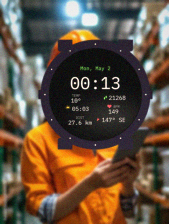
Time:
T00:13
